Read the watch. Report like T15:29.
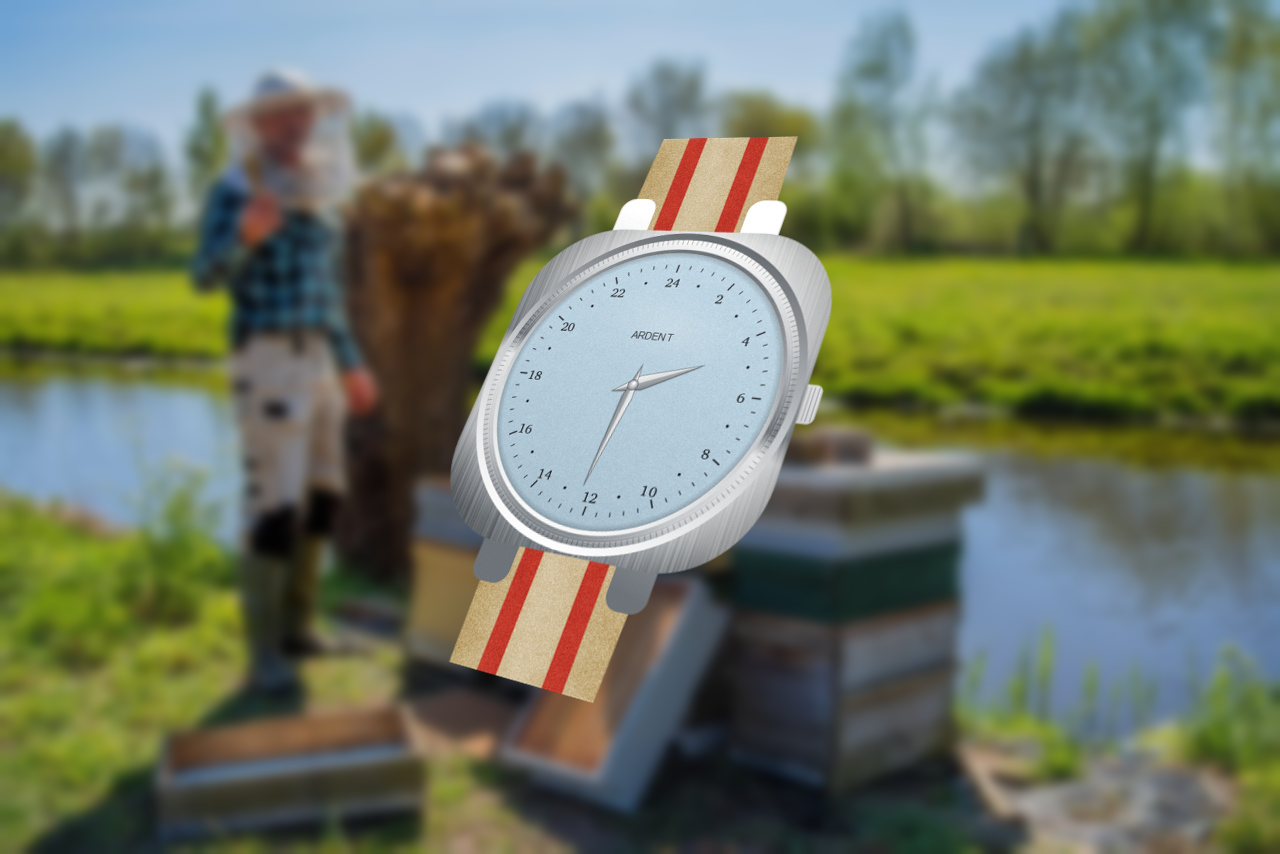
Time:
T04:31
